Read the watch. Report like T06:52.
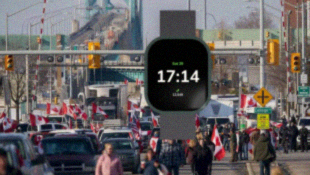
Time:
T17:14
